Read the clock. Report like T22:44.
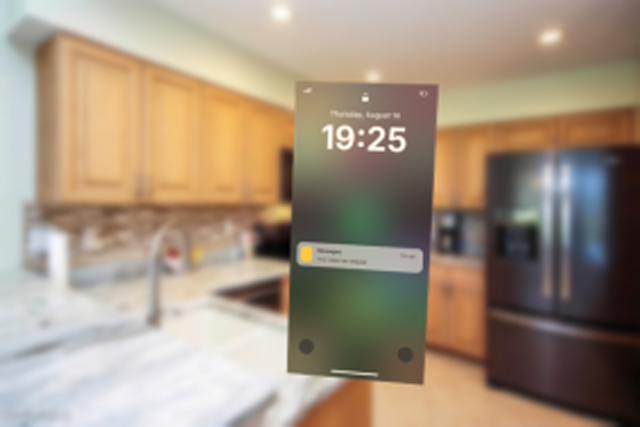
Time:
T19:25
